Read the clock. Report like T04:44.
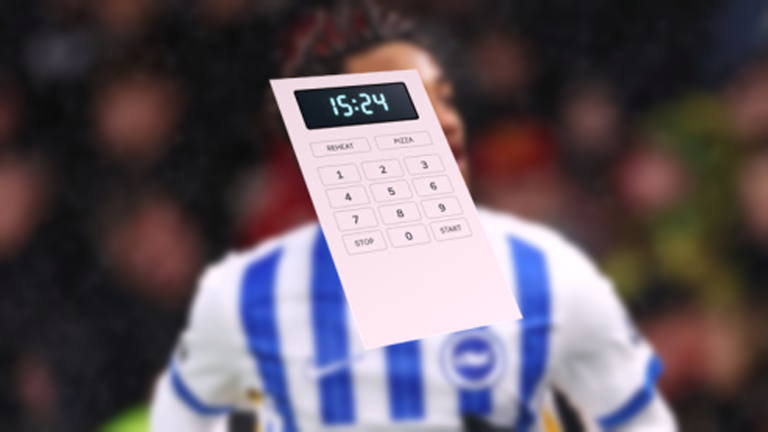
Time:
T15:24
